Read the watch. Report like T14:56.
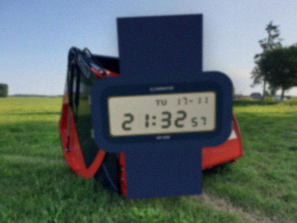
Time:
T21:32
